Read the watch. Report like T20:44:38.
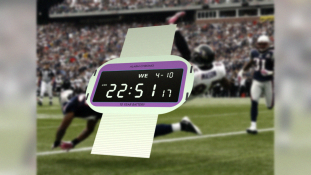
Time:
T22:51:17
